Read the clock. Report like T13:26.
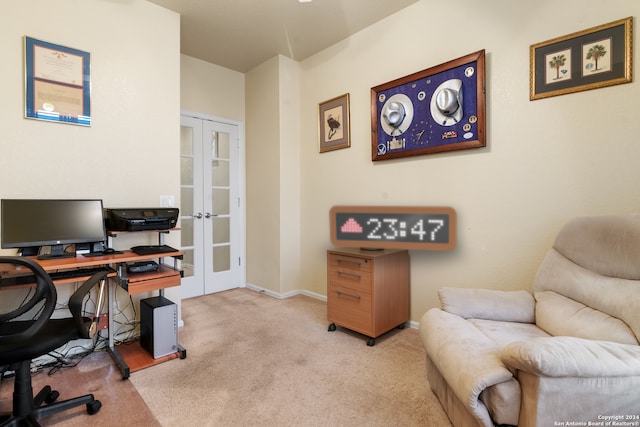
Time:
T23:47
